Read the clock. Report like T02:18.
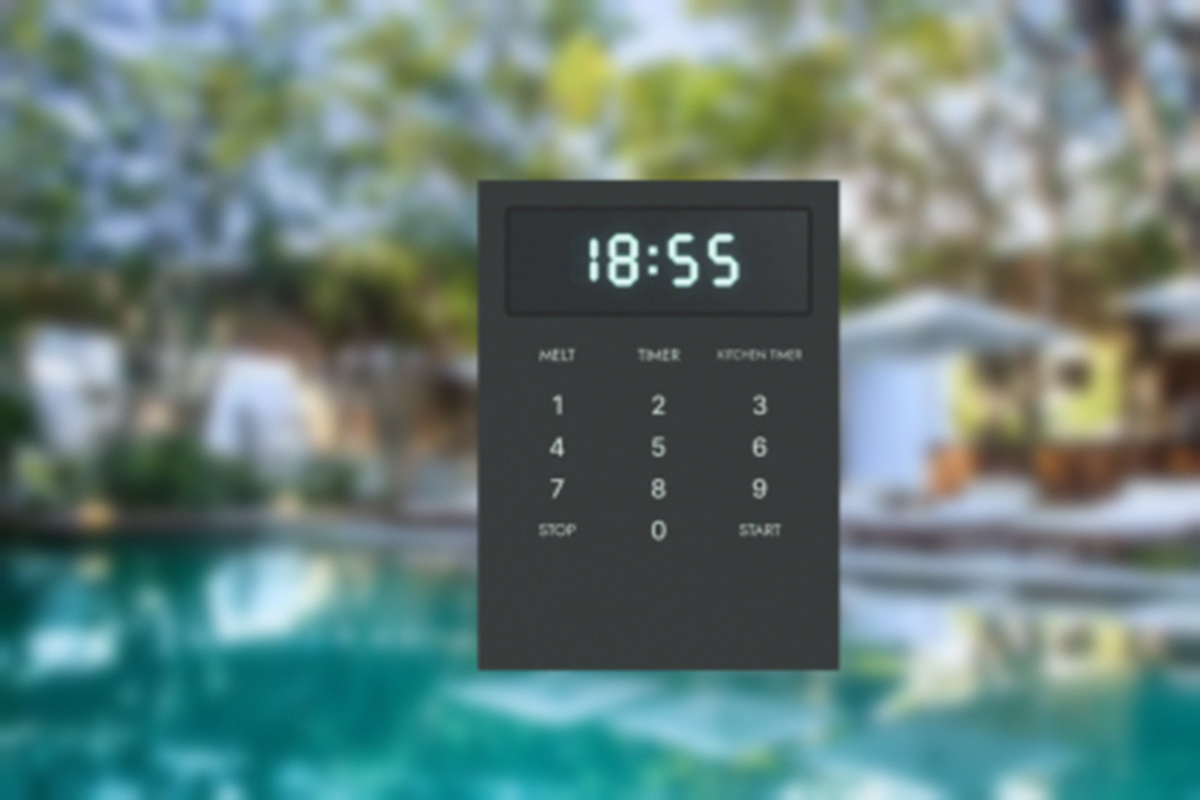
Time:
T18:55
